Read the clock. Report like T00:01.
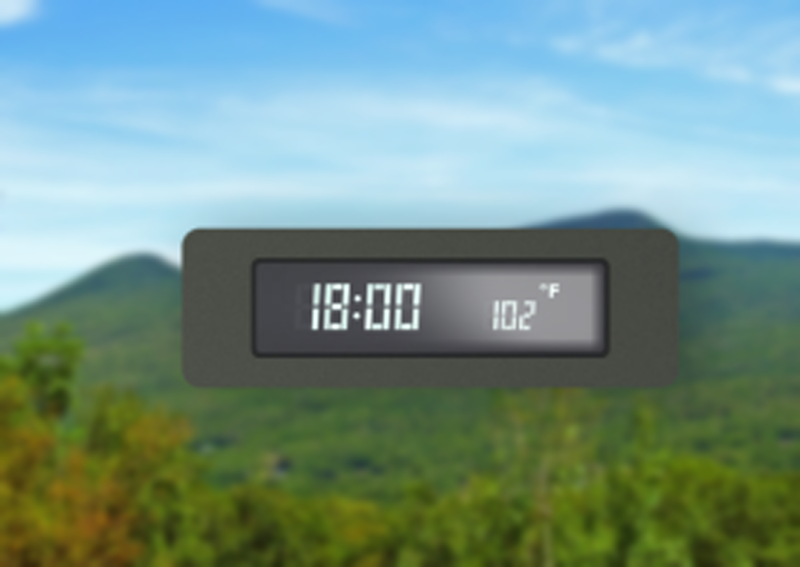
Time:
T18:00
